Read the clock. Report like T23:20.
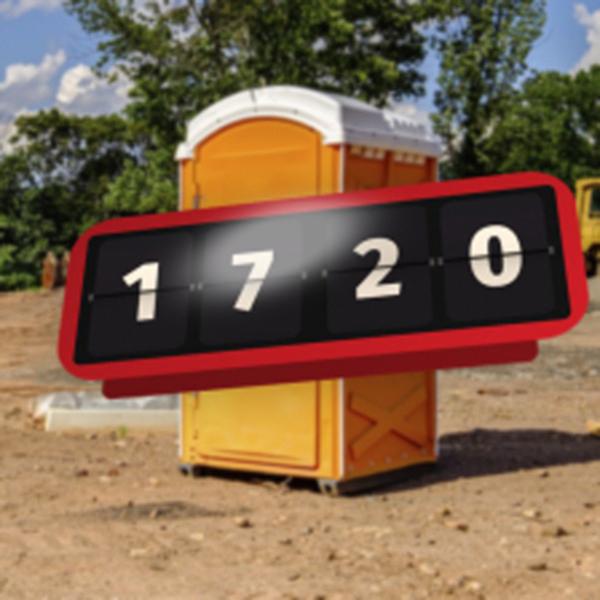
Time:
T17:20
